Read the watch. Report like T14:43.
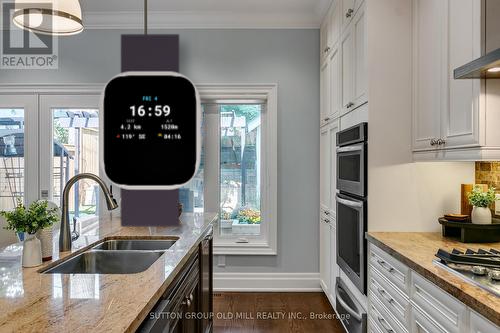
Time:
T16:59
